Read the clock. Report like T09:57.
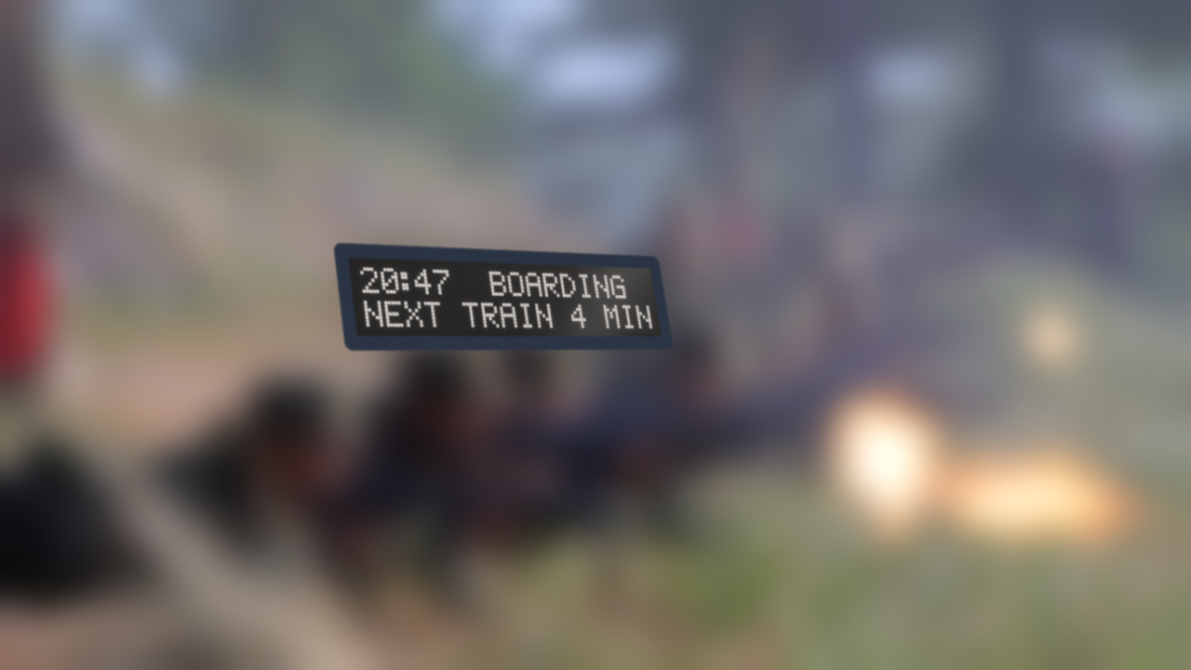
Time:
T20:47
